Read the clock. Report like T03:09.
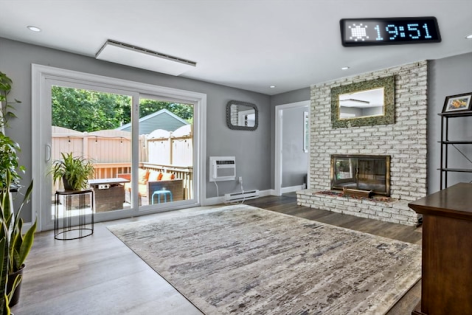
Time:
T19:51
